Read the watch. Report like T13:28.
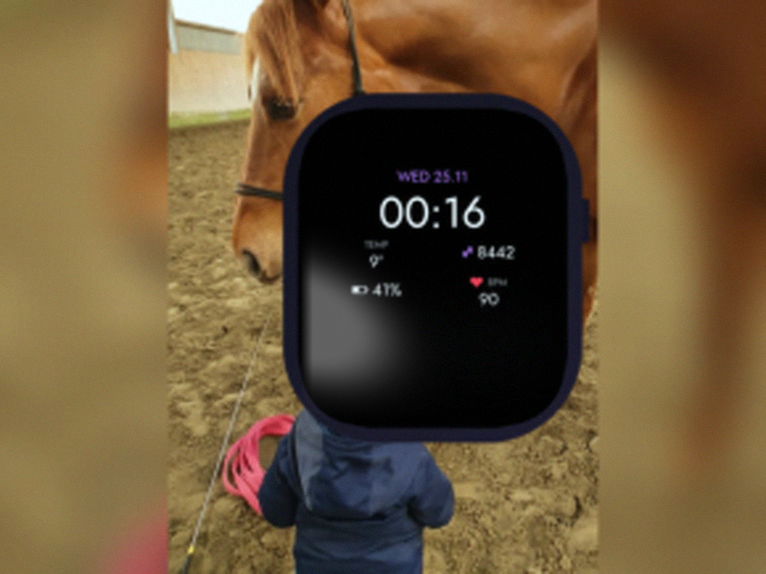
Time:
T00:16
